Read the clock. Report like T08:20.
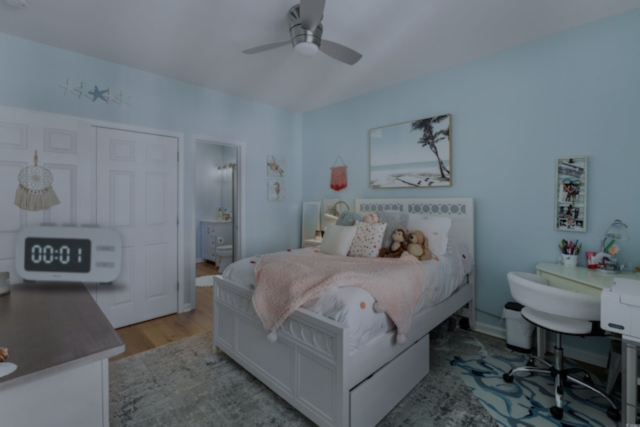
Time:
T00:01
